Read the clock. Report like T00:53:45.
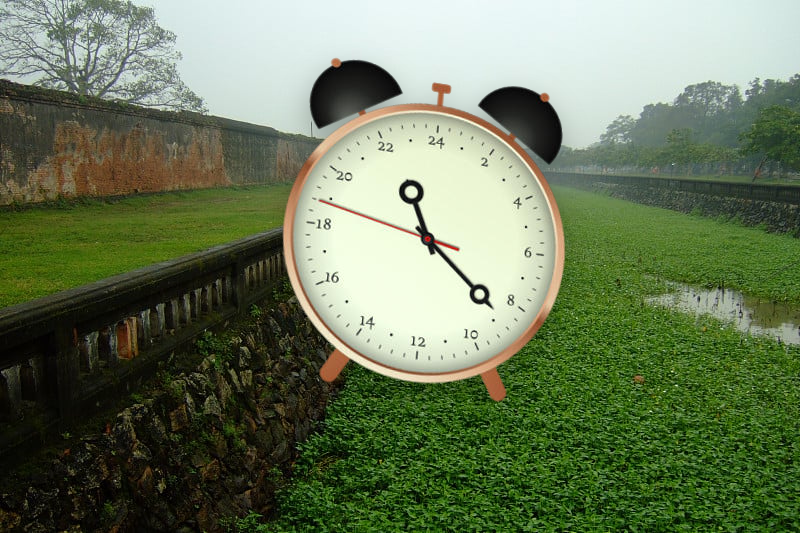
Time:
T22:21:47
